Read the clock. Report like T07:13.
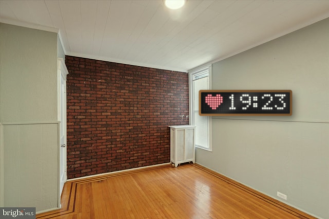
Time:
T19:23
